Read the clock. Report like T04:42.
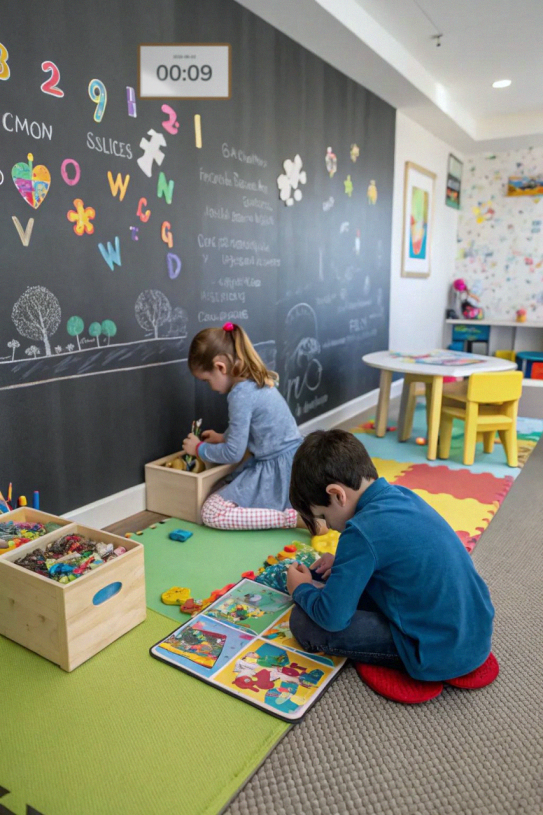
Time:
T00:09
